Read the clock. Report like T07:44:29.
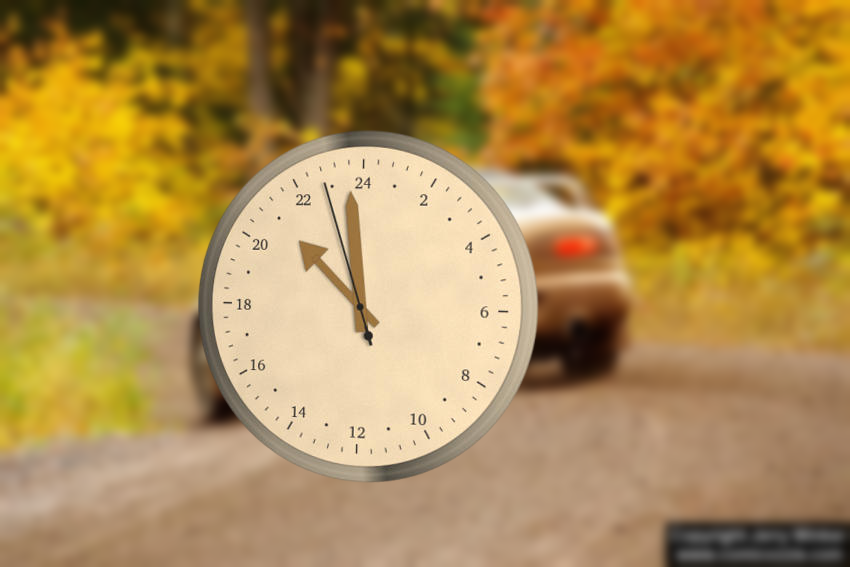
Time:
T20:58:57
